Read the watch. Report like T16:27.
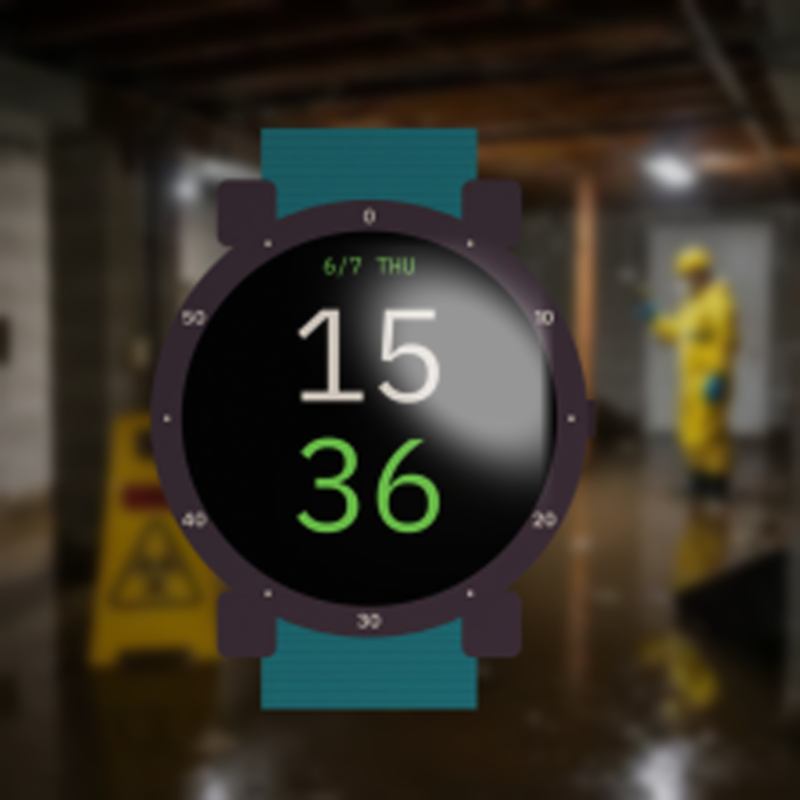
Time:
T15:36
